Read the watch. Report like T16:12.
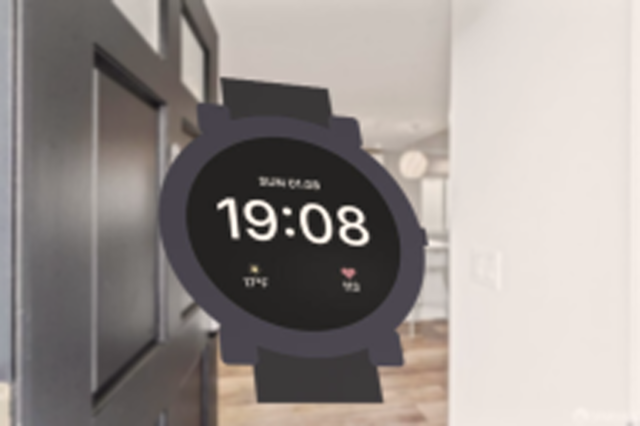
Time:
T19:08
